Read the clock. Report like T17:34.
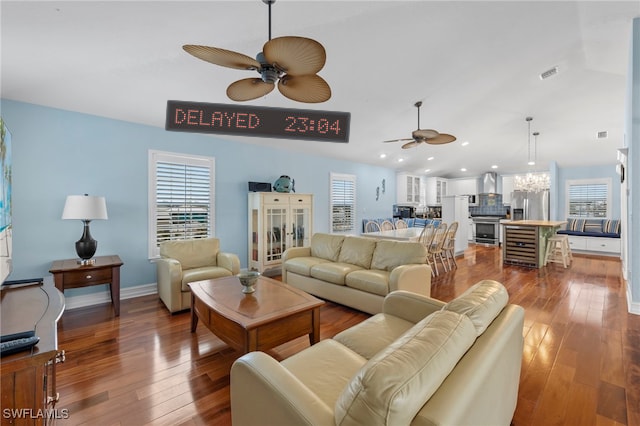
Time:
T23:04
